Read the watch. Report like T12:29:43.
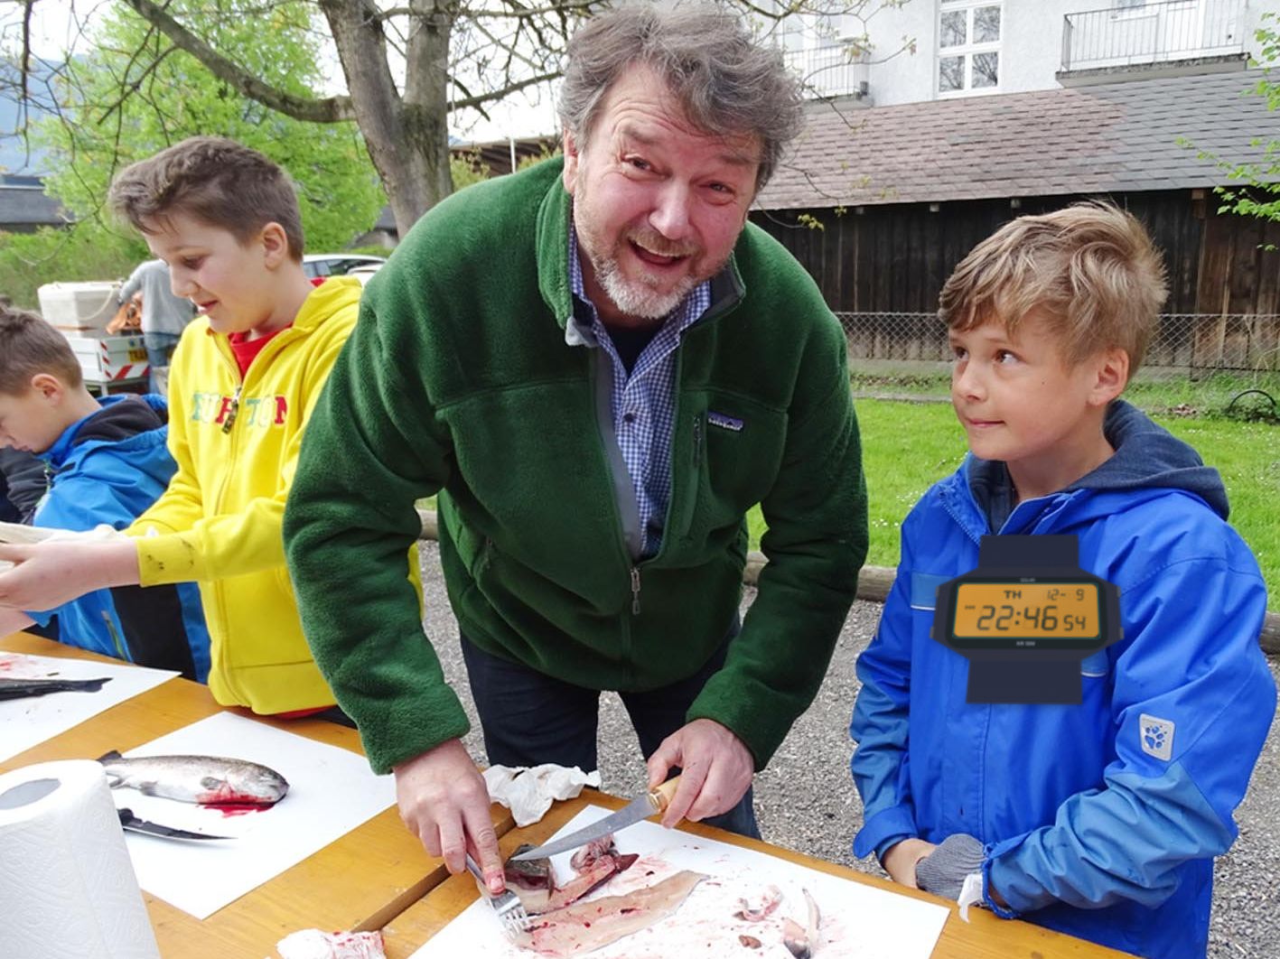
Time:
T22:46:54
